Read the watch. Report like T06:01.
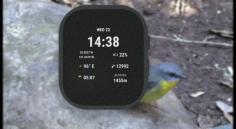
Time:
T14:38
